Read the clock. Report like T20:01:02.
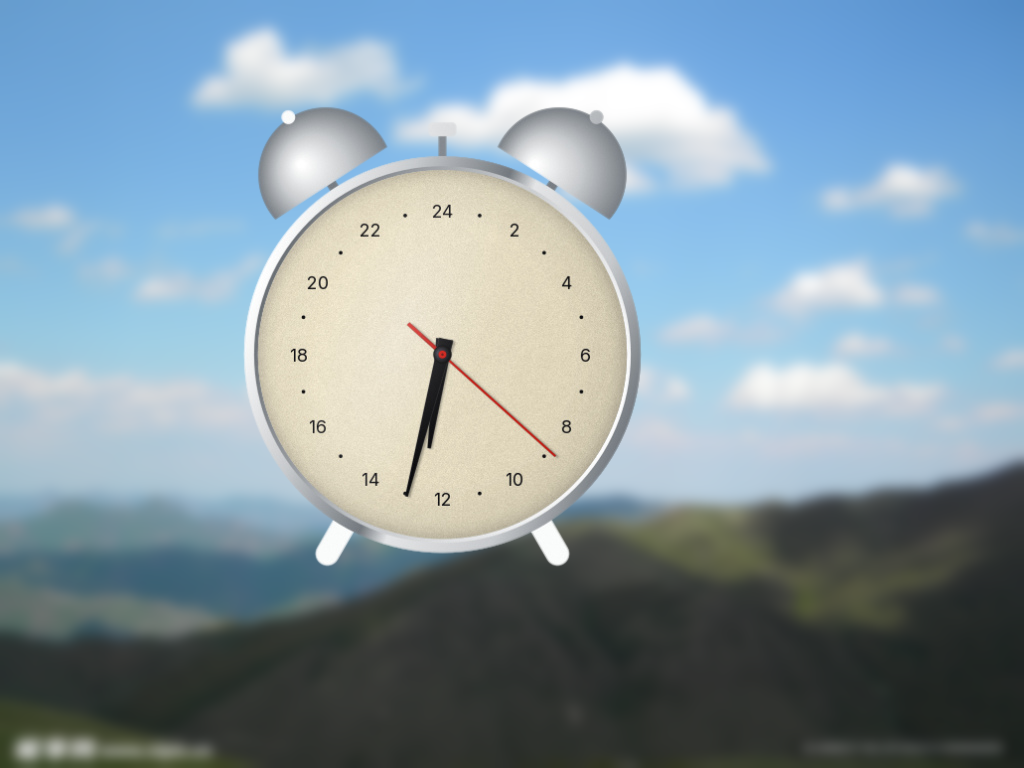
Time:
T12:32:22
